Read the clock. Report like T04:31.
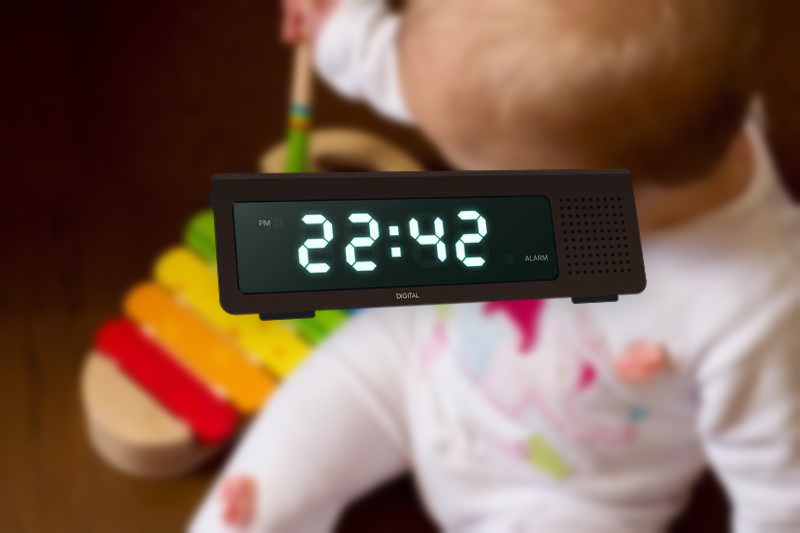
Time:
T22:42
